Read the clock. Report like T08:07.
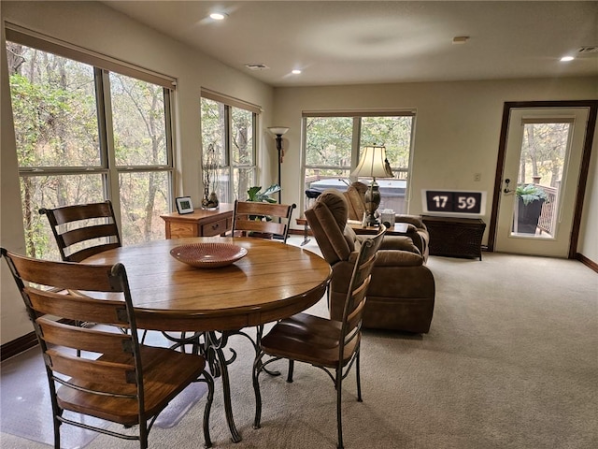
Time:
T17:59
